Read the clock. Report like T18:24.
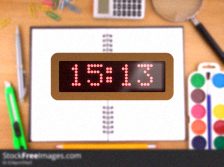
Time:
T15:13
